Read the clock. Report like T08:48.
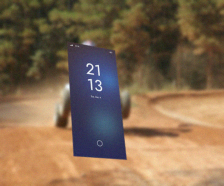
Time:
T21:13
